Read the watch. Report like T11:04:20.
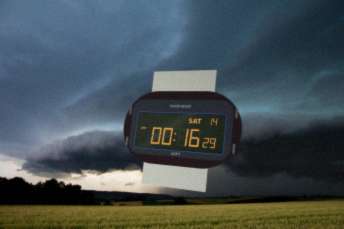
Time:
T00:16:29
